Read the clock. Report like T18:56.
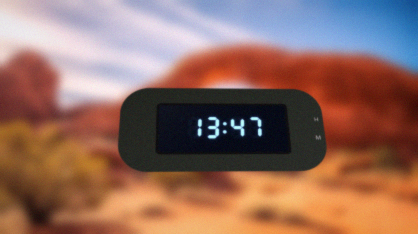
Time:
T13:47
